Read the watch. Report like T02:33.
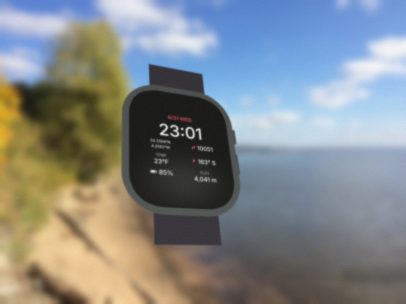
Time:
T23:01
